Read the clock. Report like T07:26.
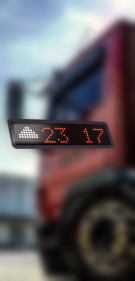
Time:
T23:17
